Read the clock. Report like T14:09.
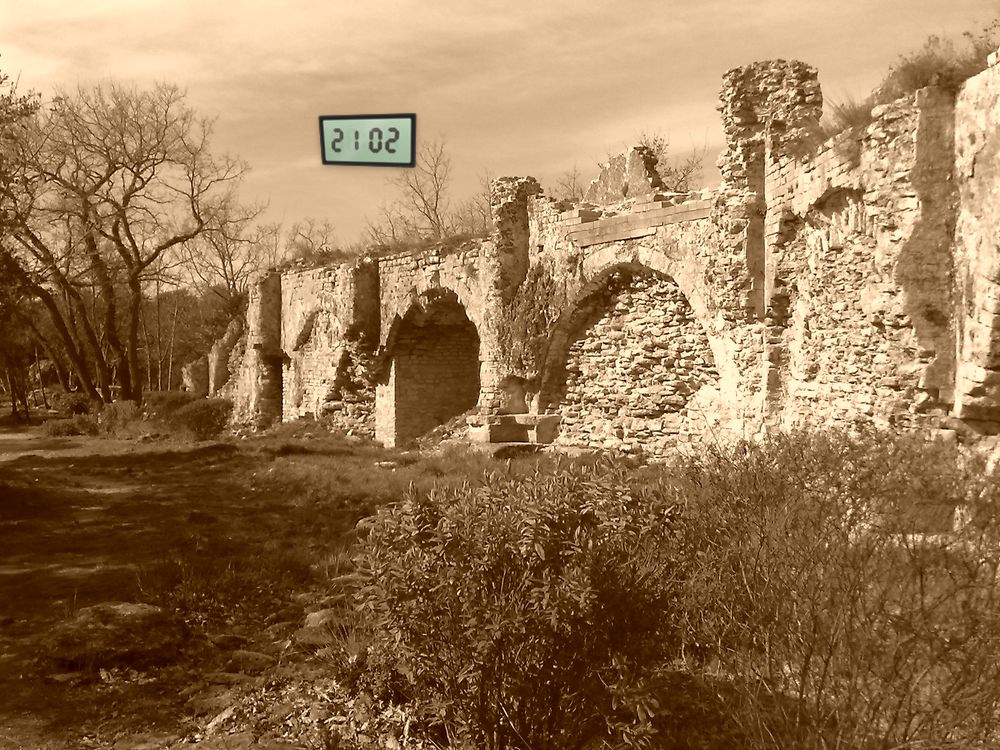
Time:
T21:02
